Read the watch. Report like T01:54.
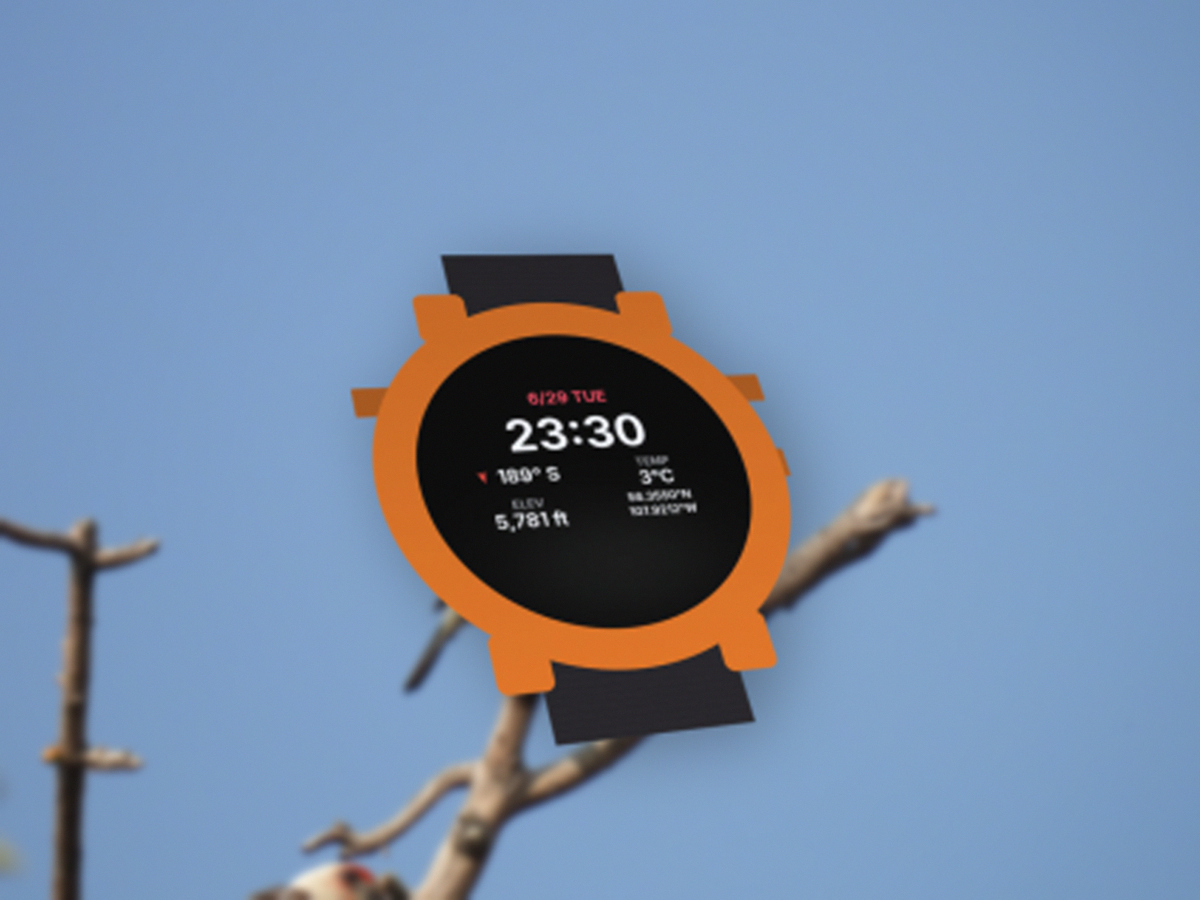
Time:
T23:30
